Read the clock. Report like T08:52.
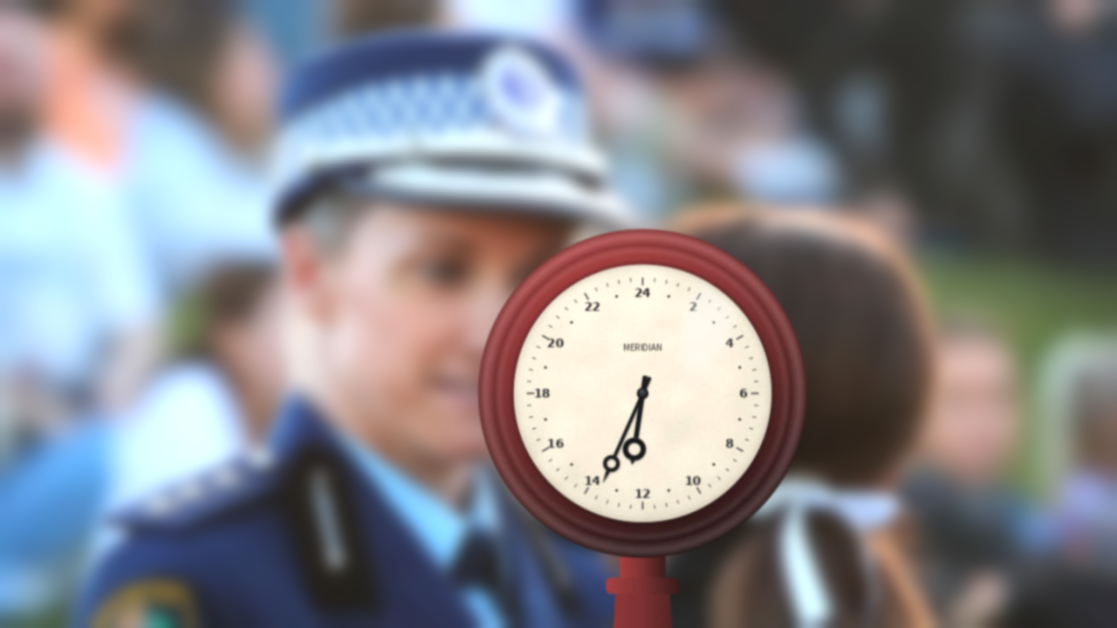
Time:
T12:34
